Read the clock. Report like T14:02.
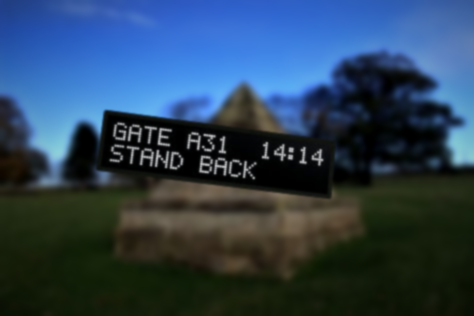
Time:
T14:14
